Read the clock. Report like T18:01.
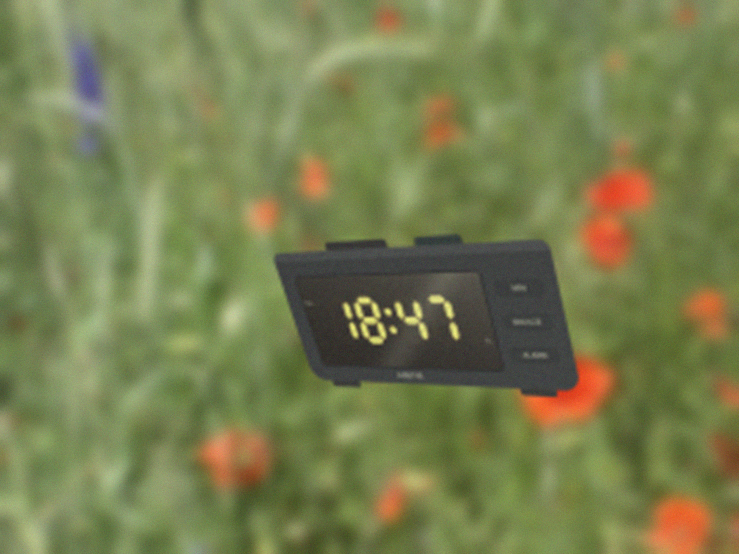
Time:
T18:47
